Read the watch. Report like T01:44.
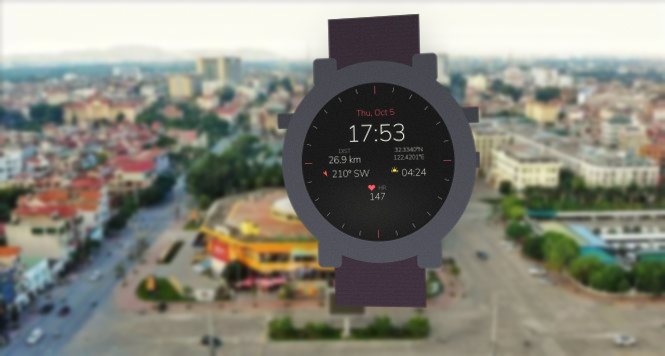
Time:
T17:53
